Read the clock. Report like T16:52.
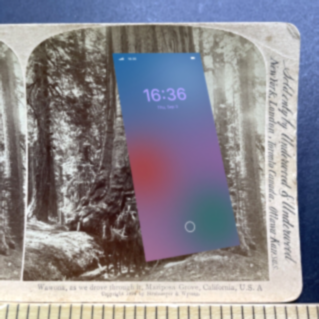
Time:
T16:36
